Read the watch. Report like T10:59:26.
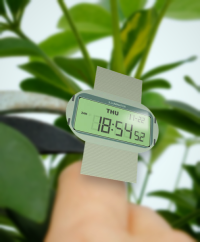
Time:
T18:54:52
